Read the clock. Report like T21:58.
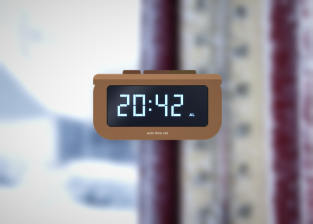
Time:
T20:42
